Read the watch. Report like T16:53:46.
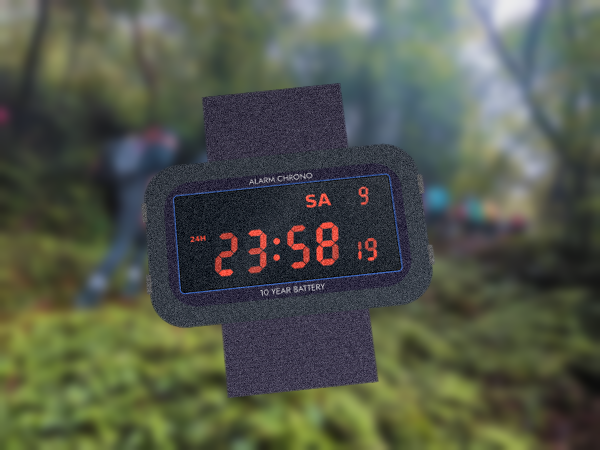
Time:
T23:58:19
